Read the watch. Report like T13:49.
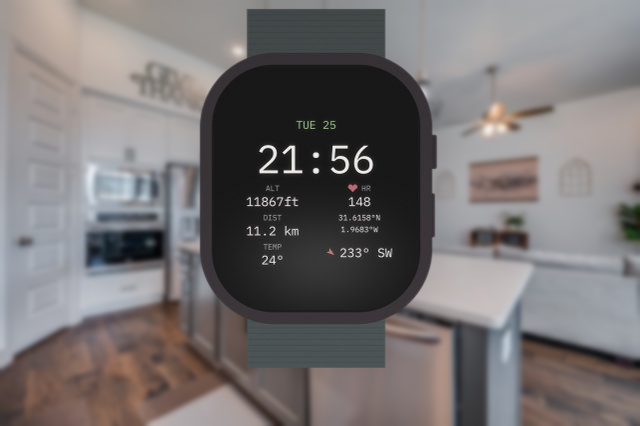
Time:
T21:56
